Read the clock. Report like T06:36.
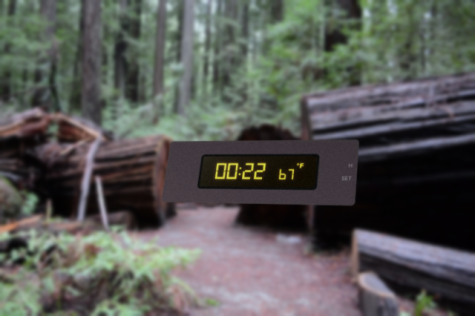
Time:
T00:22
